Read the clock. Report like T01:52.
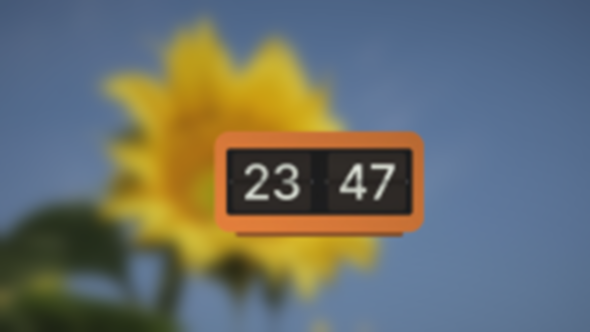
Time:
T23:47
